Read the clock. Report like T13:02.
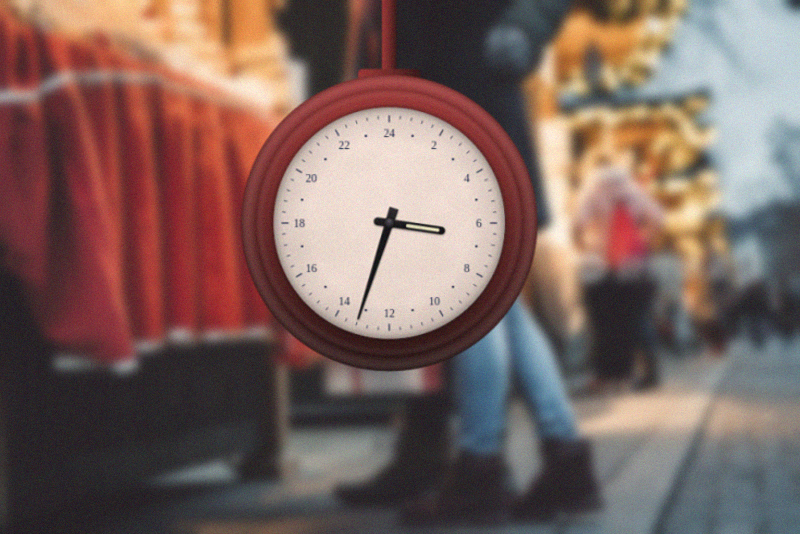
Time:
T06:33
